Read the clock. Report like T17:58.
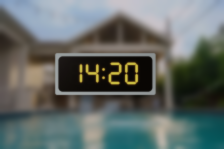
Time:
T14:20
